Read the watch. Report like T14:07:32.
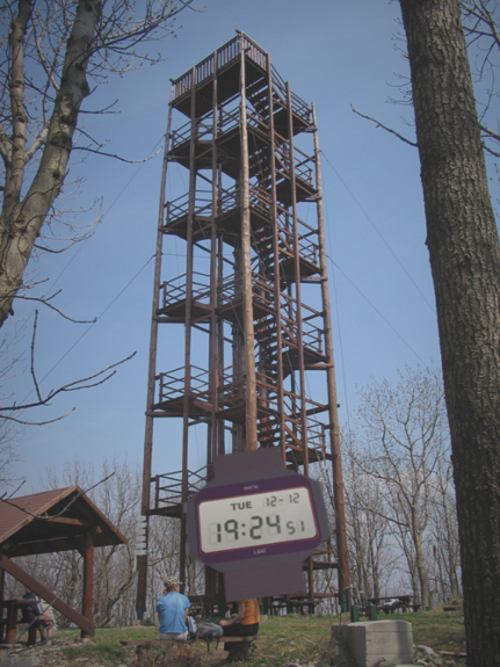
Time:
T19:24:51
